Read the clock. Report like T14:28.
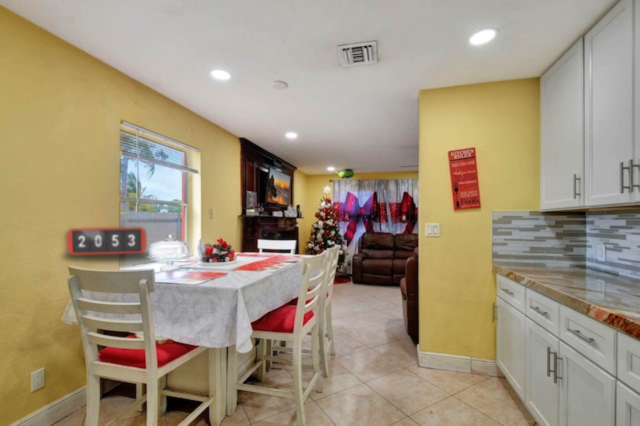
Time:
T20:53
